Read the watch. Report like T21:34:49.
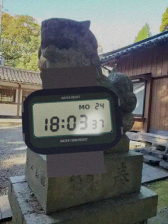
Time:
T18:03:37
